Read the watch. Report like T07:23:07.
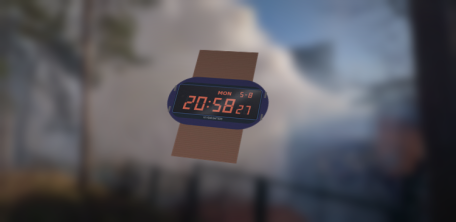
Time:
T20:58:27
